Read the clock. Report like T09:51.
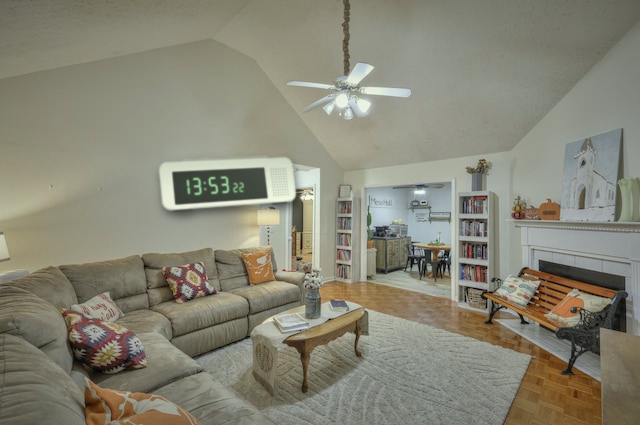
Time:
T13:53
